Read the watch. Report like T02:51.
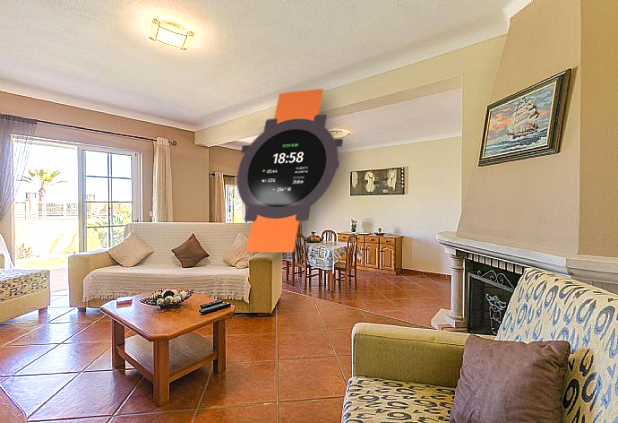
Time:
T18:58
